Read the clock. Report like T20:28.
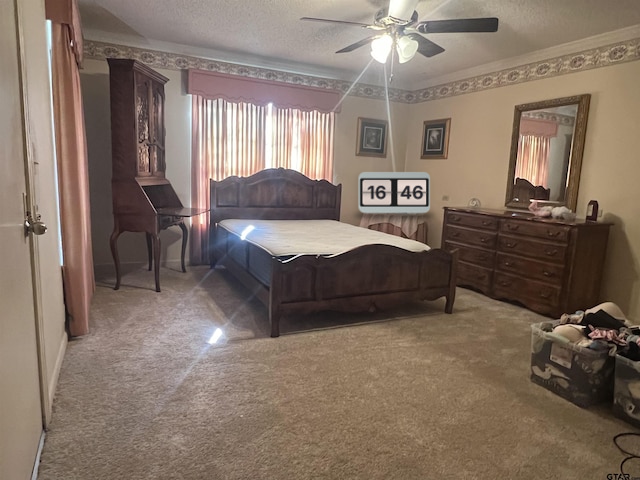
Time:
T16:46
